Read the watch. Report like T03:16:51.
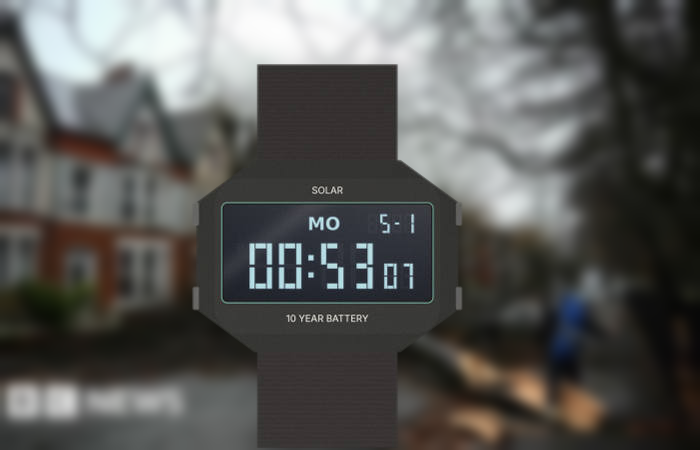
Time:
T00:53:07
